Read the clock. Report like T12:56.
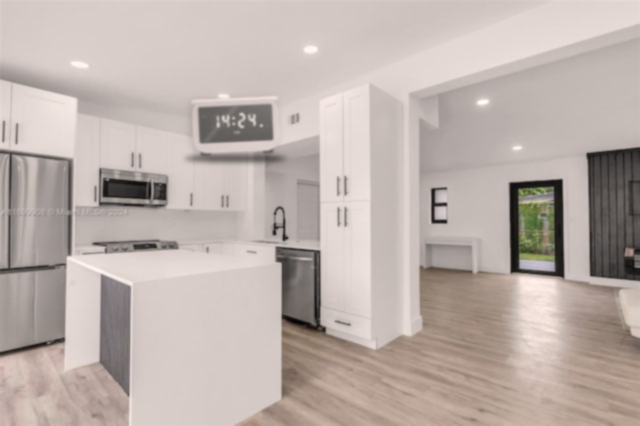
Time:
T14:24
